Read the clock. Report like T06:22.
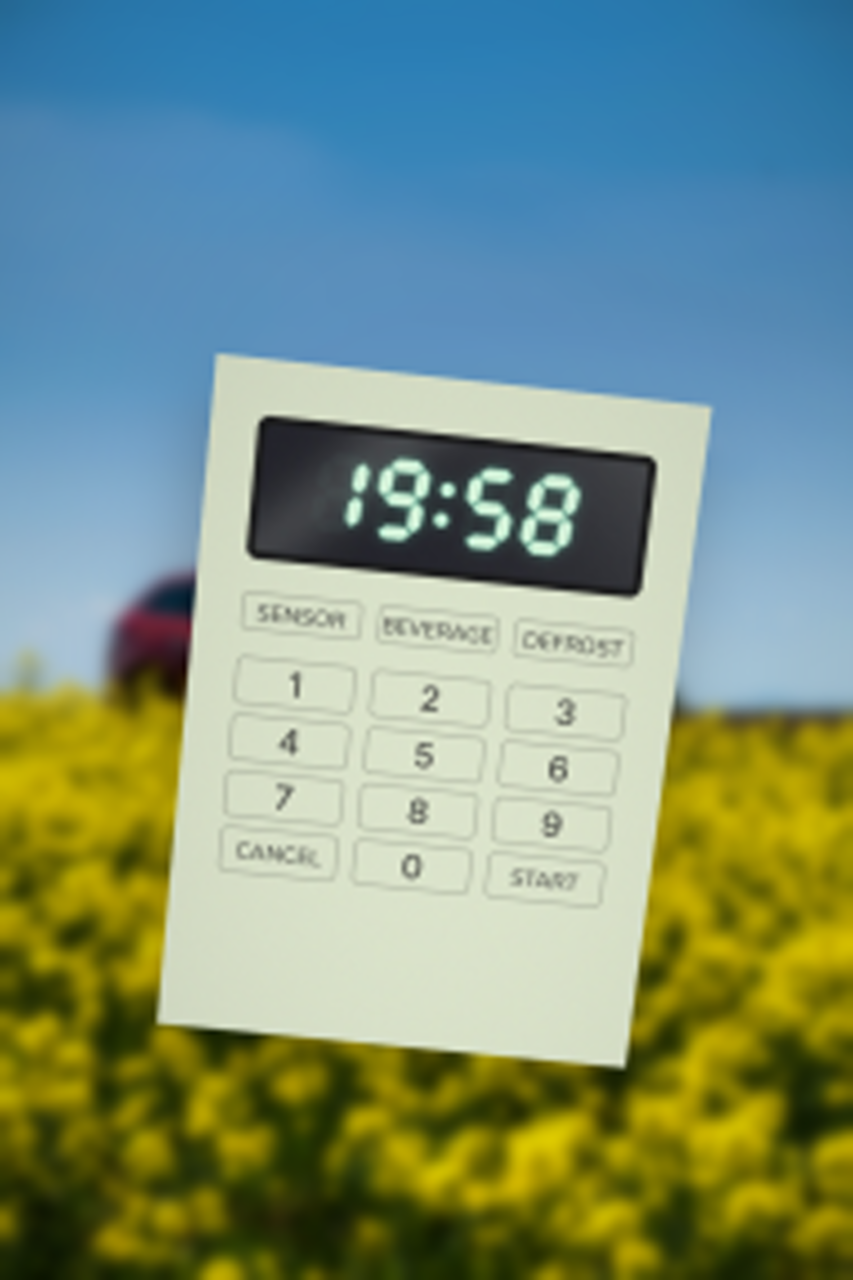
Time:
T19:58
